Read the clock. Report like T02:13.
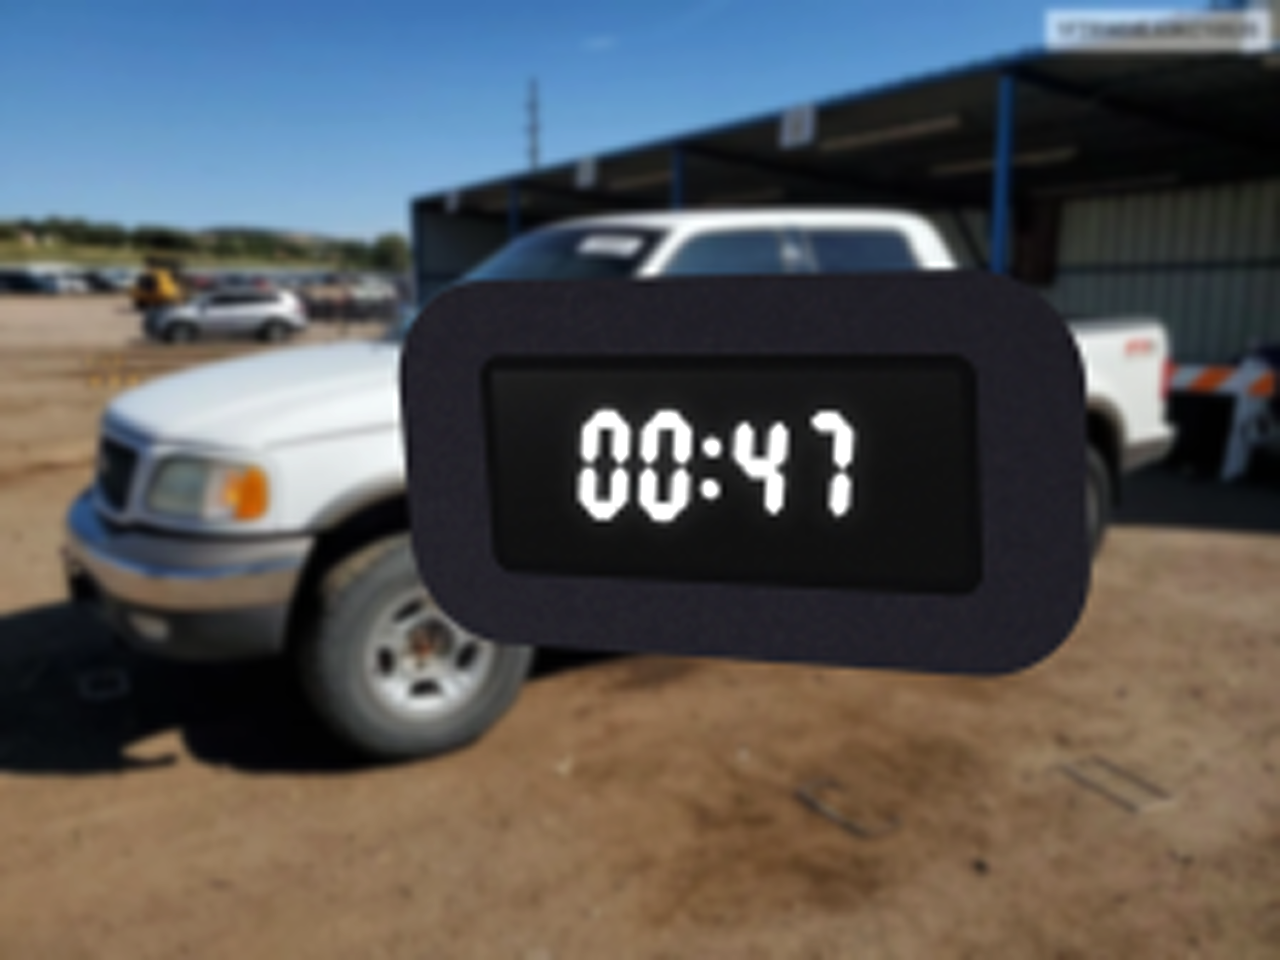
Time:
T00:47
